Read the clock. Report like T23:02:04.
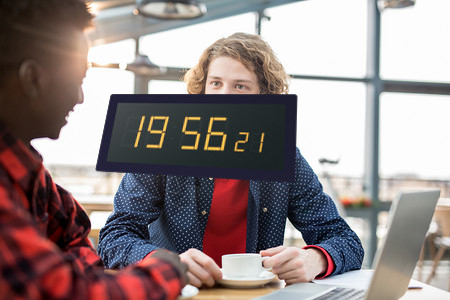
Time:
T19:56:21
